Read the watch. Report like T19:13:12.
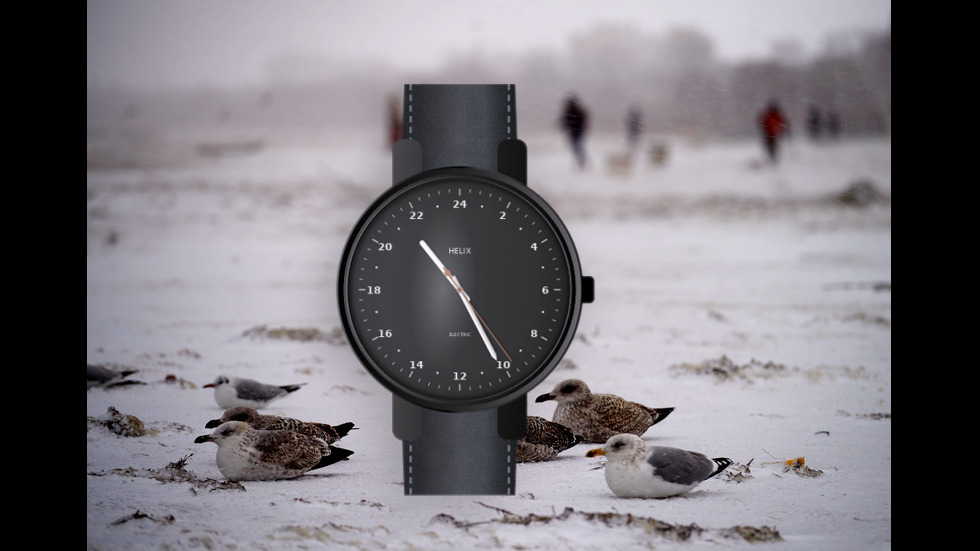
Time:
T21:25:24
